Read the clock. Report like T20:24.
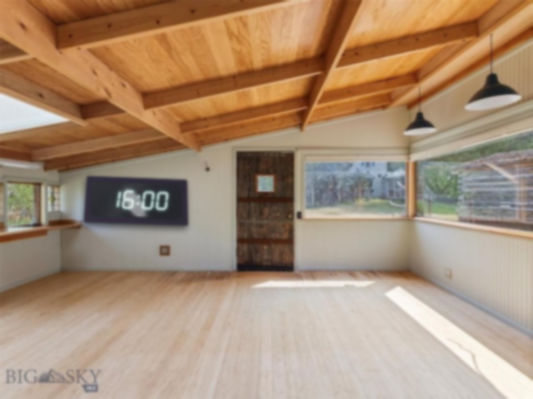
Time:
T16:00
